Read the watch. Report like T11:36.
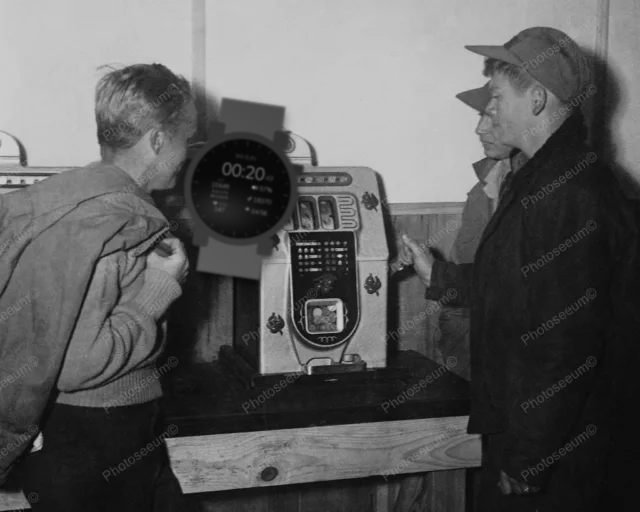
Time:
T00:20
